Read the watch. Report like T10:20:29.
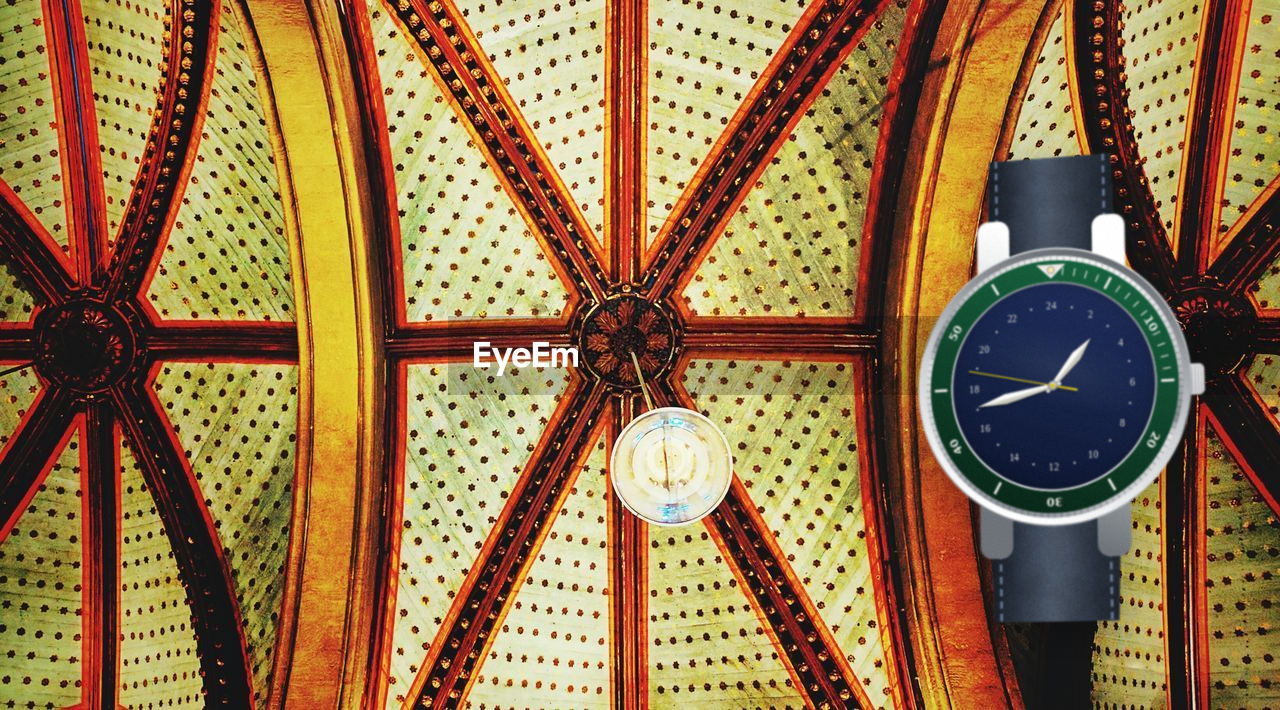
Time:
T02:42:47
